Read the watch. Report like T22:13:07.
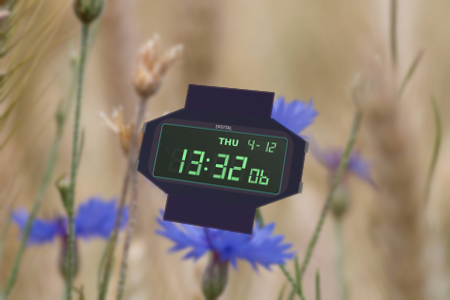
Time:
T13:32:06
